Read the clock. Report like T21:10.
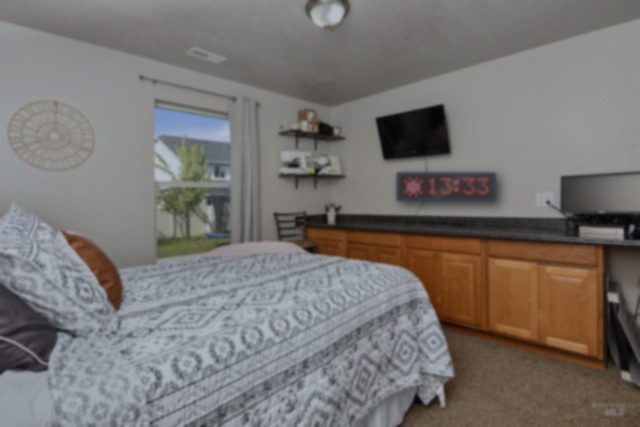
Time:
T13:33
